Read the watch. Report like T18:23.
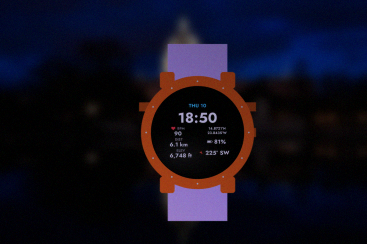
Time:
T18:50
